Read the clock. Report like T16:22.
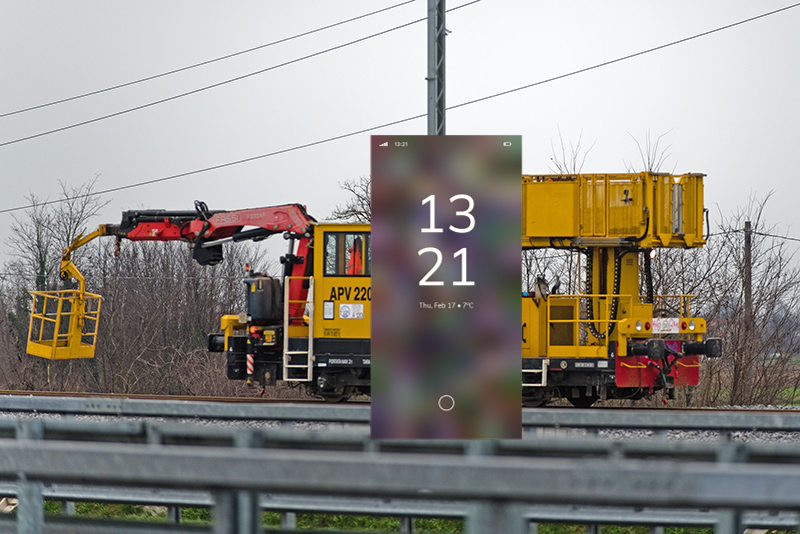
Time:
T13:21
